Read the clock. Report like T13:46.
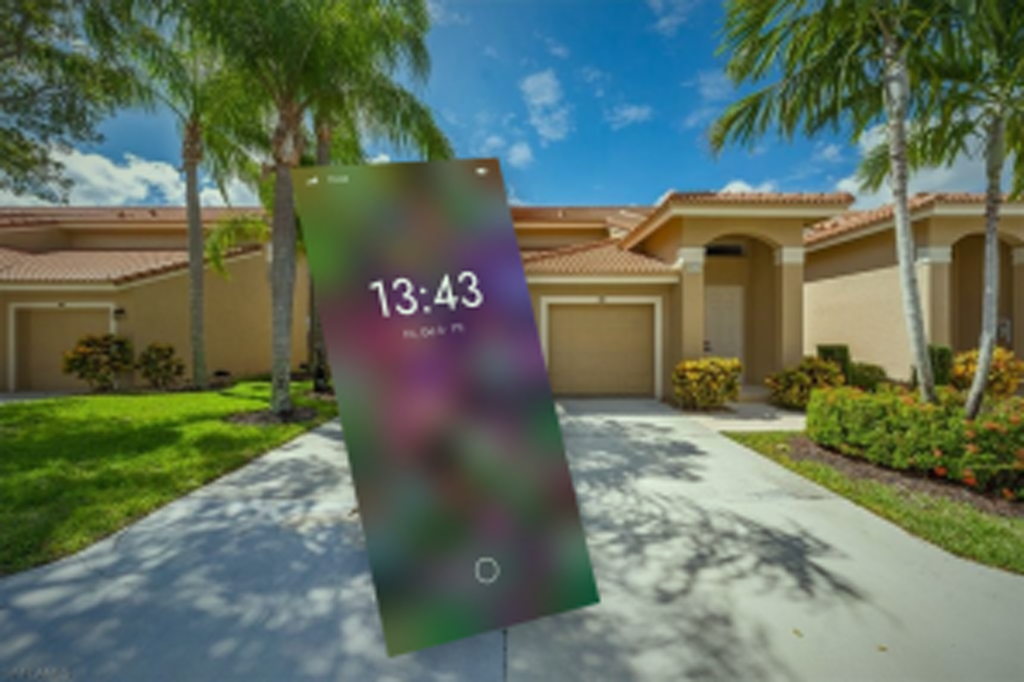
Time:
T13:43
